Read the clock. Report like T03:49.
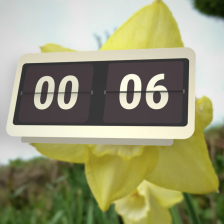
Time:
T00:06
